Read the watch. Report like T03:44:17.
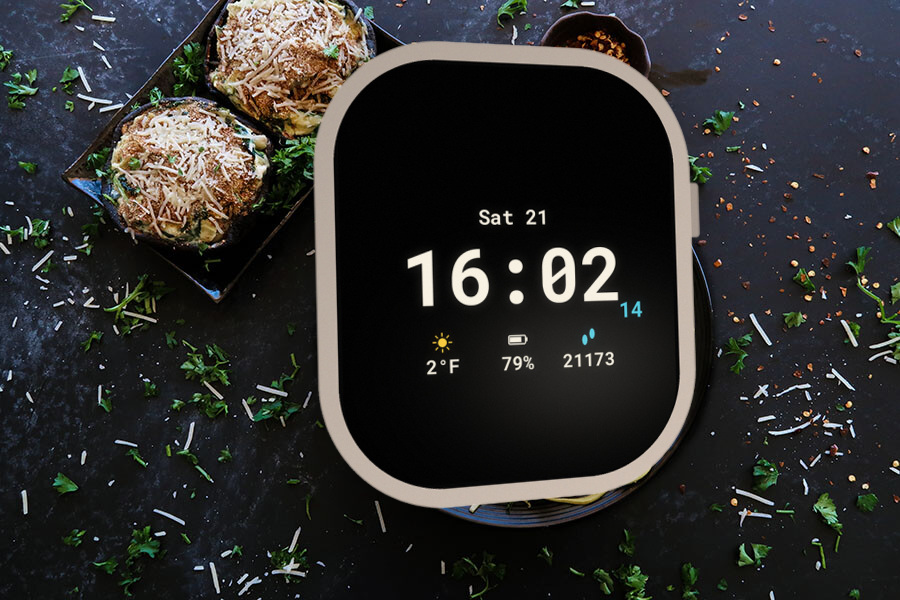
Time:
T16:02:14
